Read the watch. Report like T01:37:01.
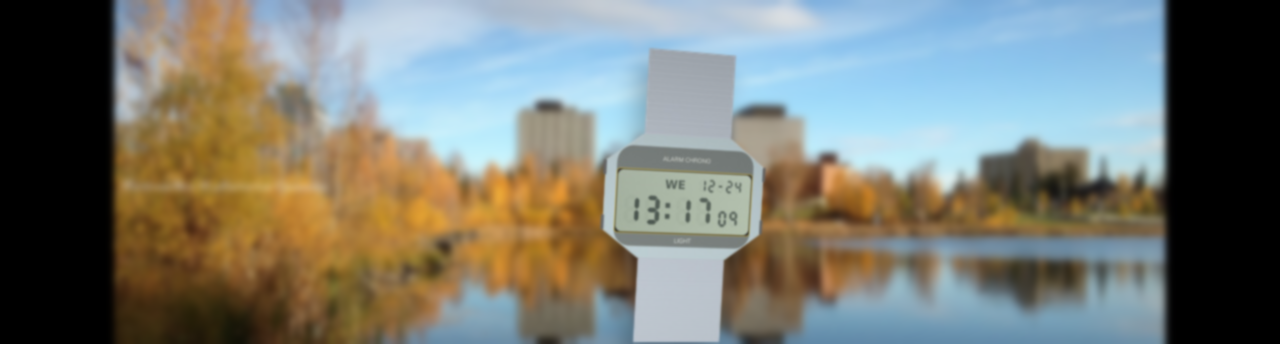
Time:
T13:17:09
